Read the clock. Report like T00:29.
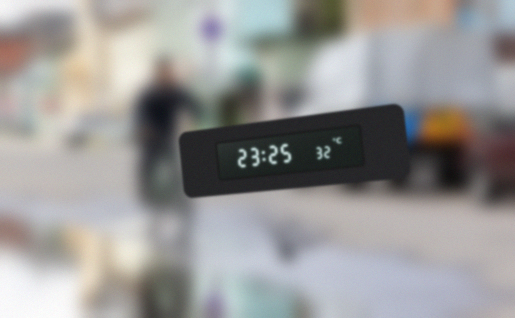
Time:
T23:25
